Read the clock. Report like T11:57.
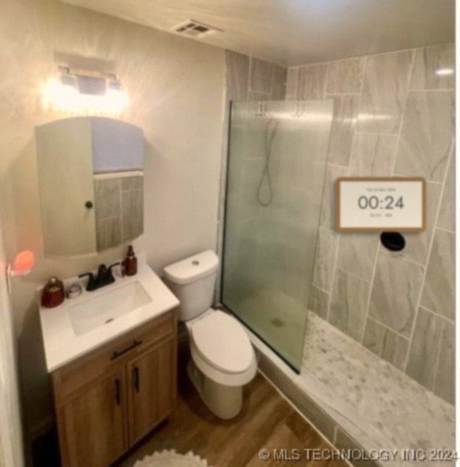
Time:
T00:24
